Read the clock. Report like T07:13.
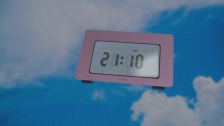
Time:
T21:10
